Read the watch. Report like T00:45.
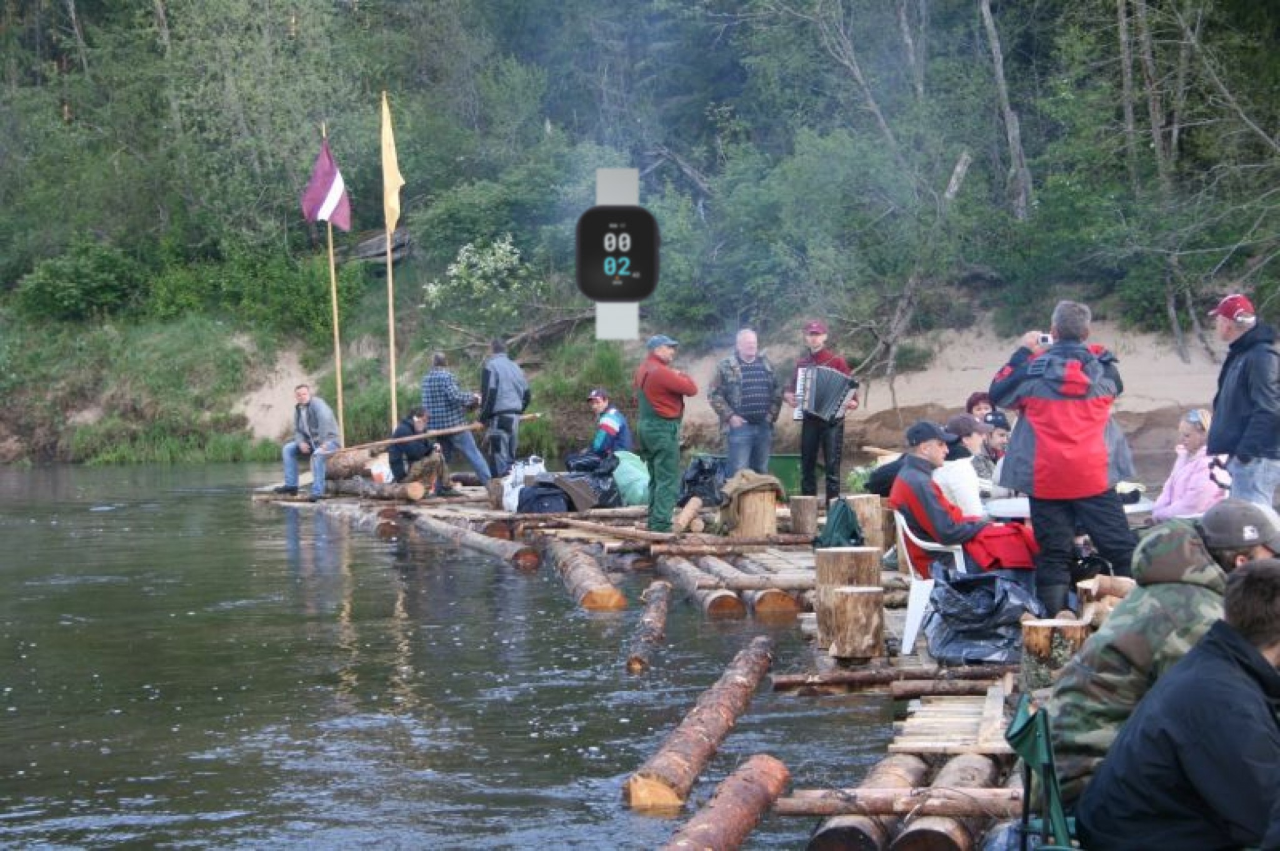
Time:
T00:02
